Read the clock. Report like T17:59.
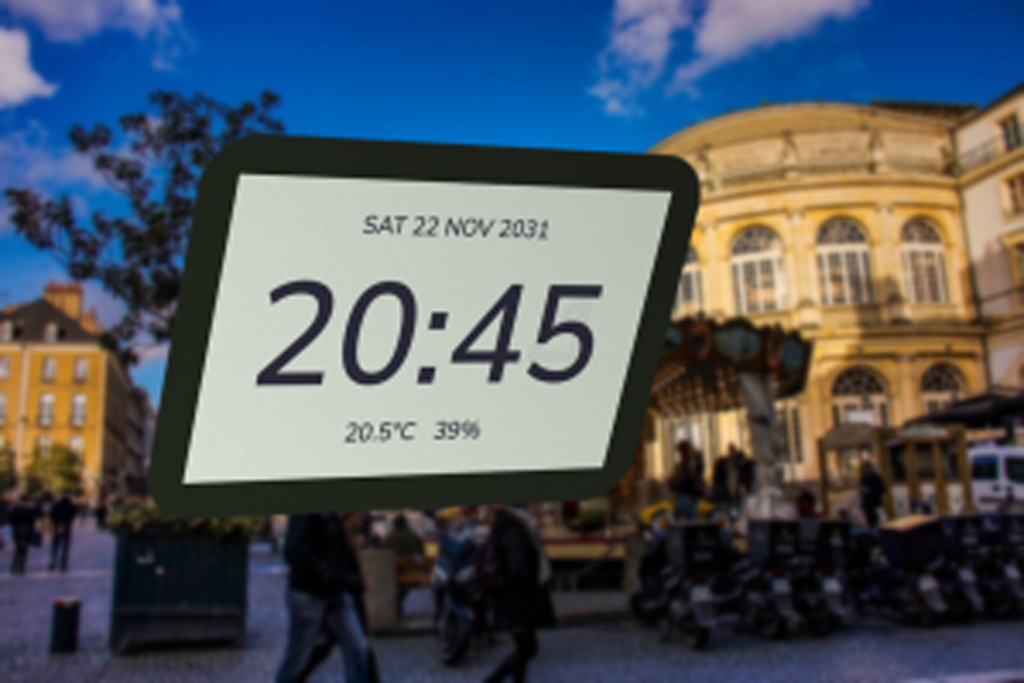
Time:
T20:45
